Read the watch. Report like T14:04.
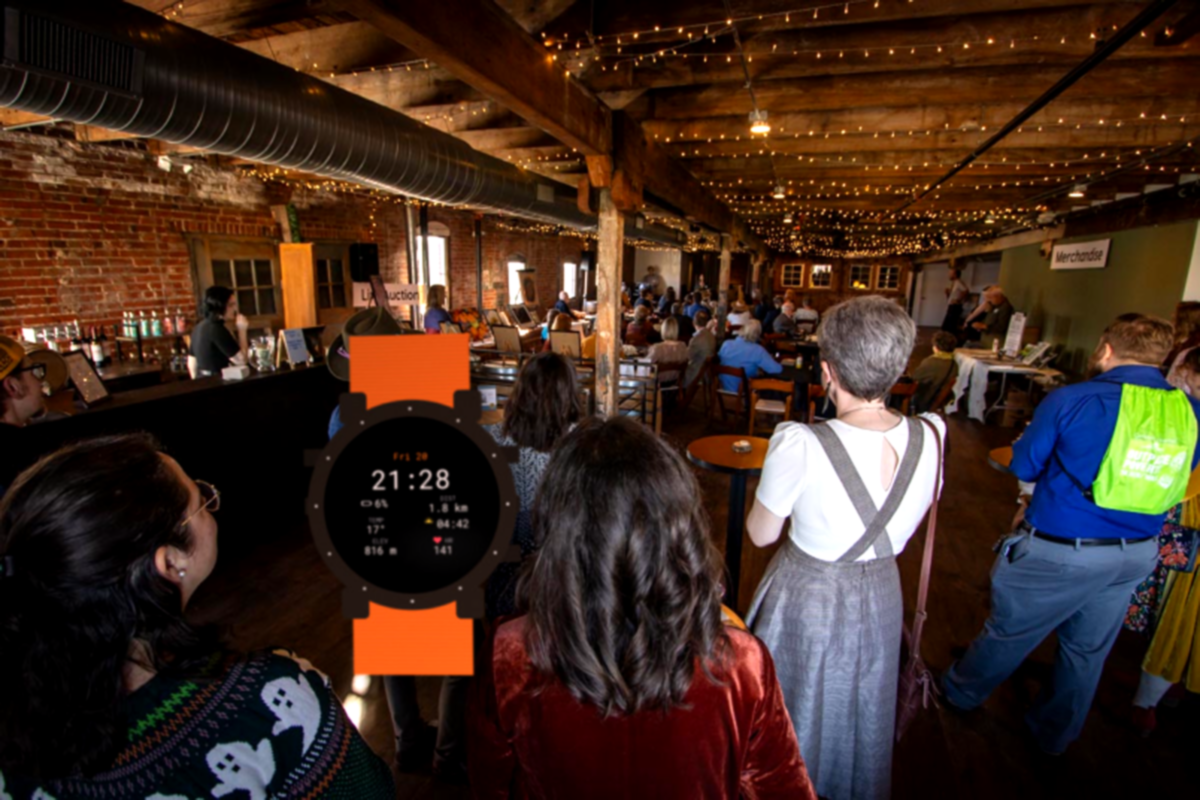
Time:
T21:28
